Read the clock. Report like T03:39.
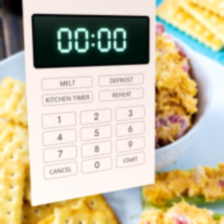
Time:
T00:00
